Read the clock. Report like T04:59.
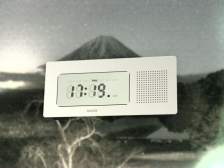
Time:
T17:19
